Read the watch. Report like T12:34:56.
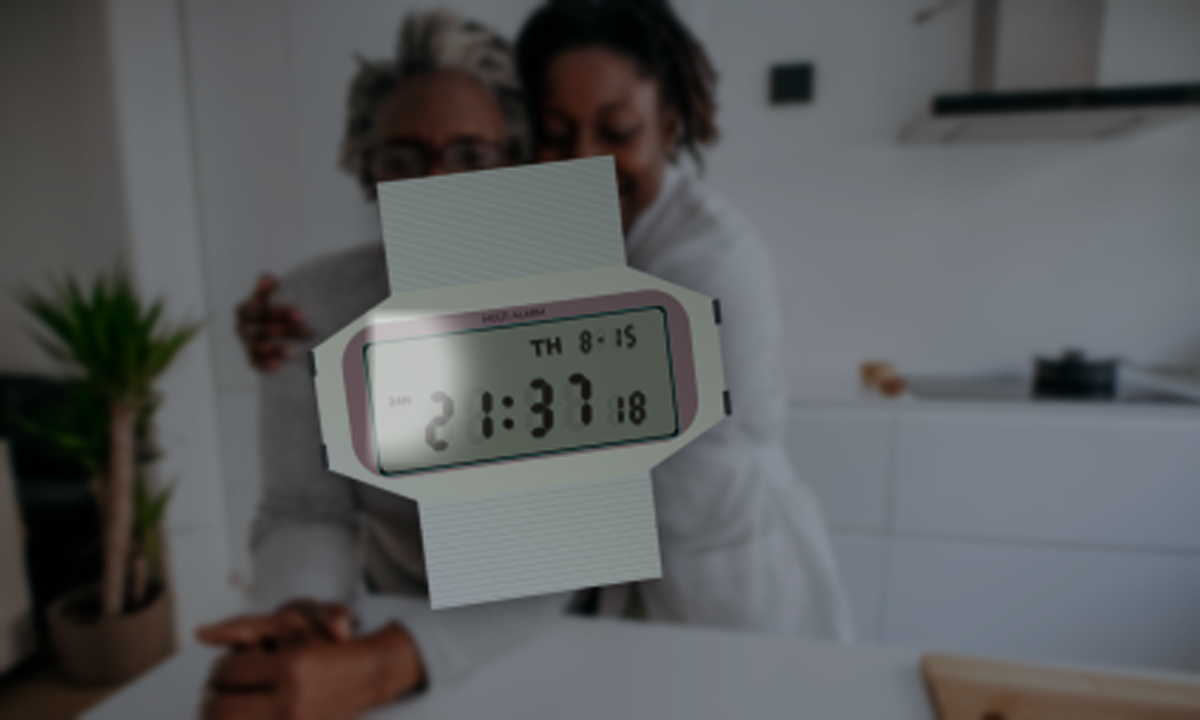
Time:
T21:37:18
